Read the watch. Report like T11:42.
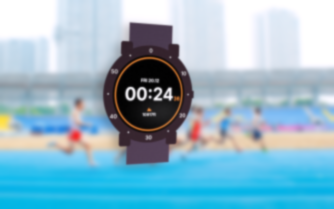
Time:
T00:24
